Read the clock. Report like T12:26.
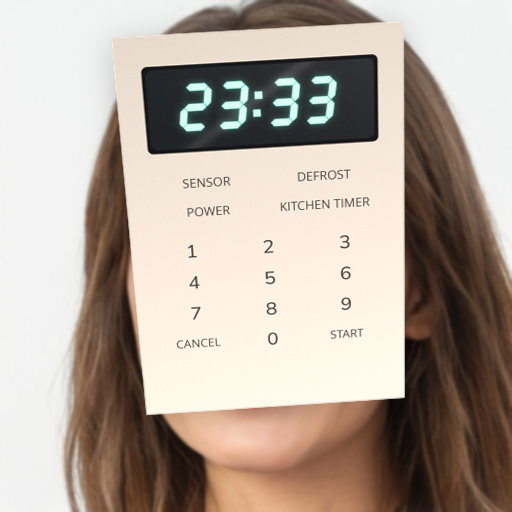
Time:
T23:33
